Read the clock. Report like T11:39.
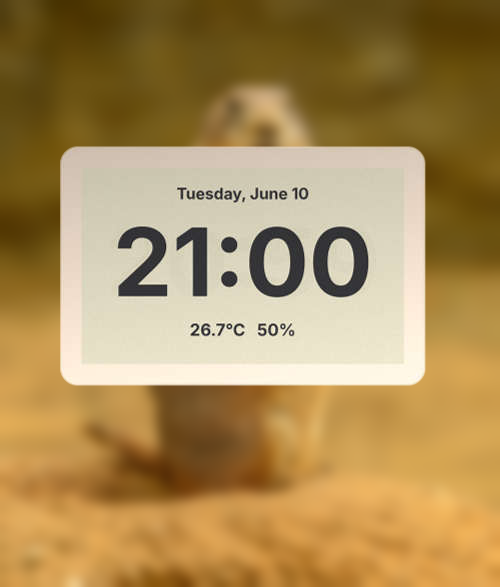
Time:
T21:00
